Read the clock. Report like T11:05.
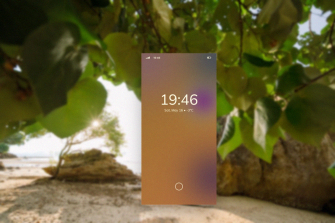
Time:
T19:46
